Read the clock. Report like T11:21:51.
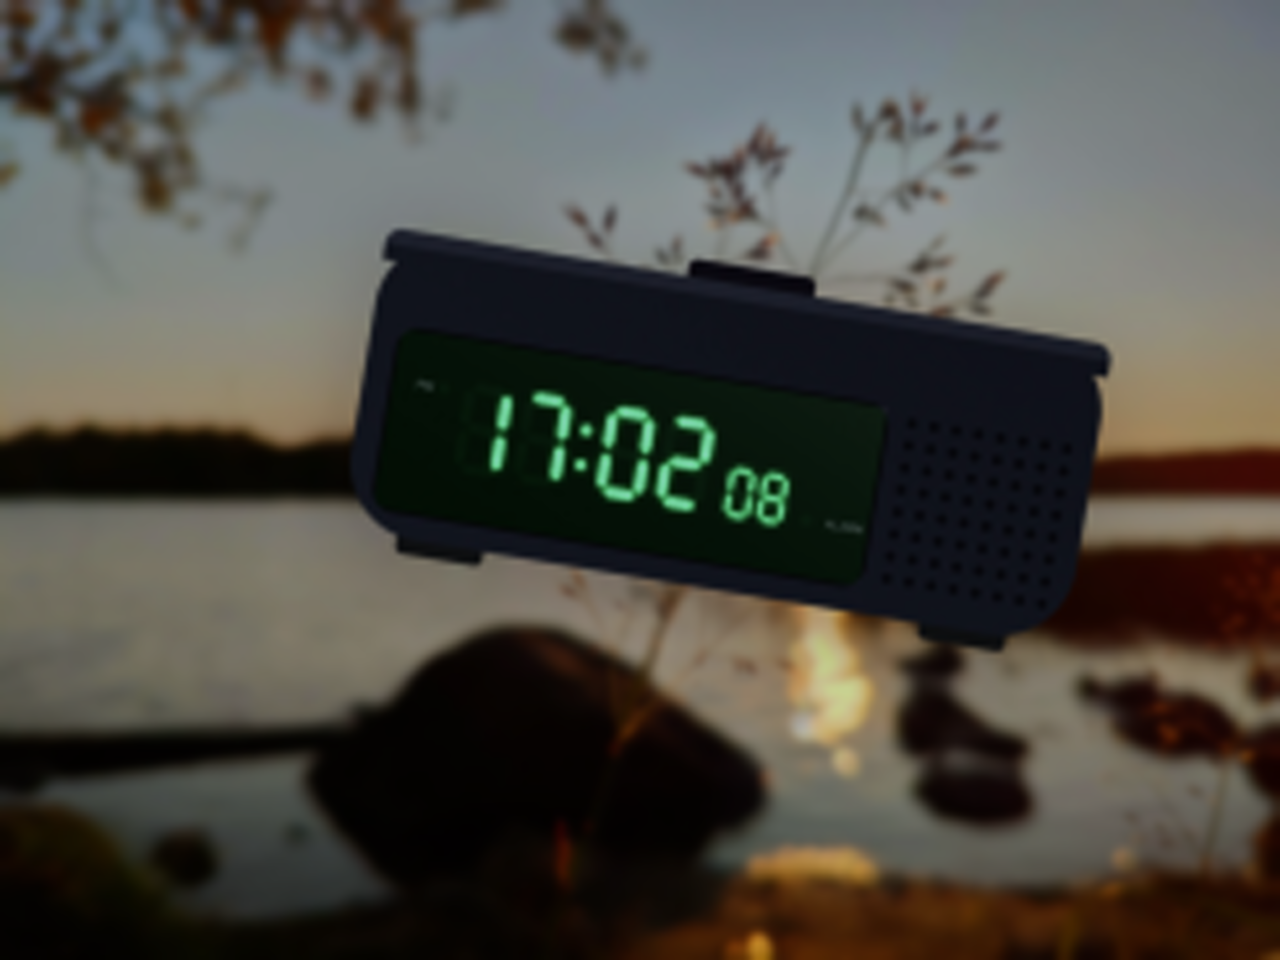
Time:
T17:02:08
